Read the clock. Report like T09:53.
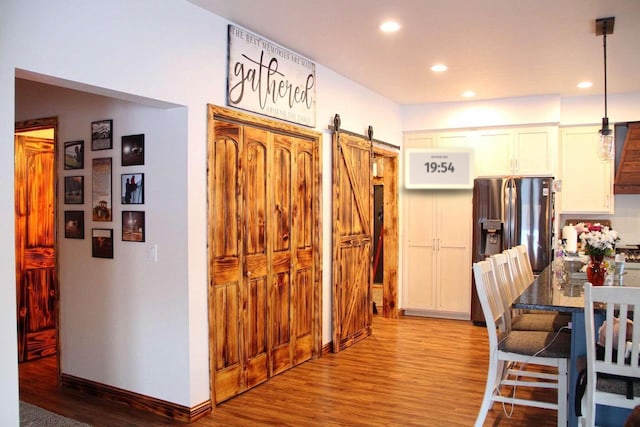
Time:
T19:54
